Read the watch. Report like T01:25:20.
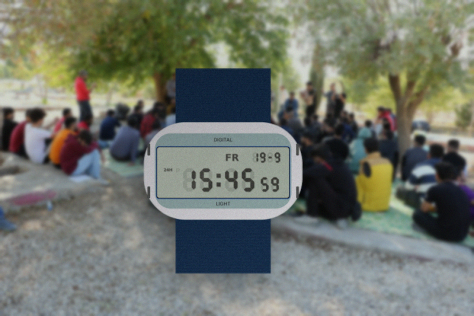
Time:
T15:45:59
